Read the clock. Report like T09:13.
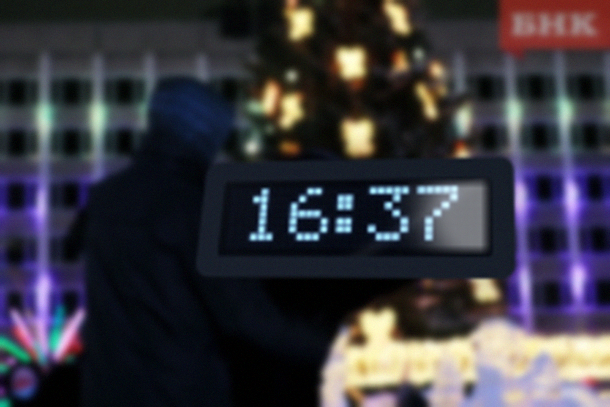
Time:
T16:37
